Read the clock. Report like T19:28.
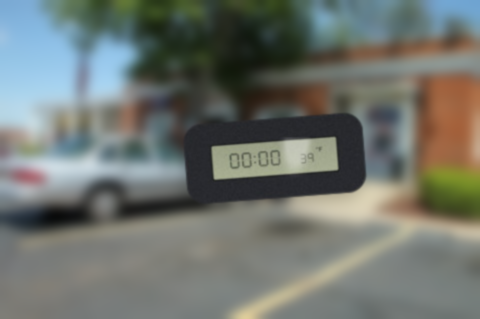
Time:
T00:00
